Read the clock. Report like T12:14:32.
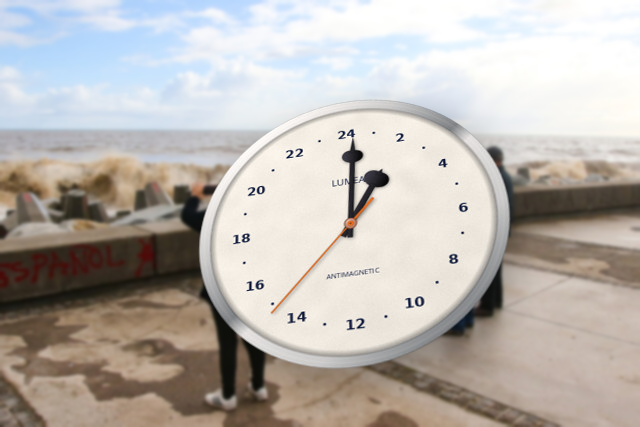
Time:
T02:00:37
